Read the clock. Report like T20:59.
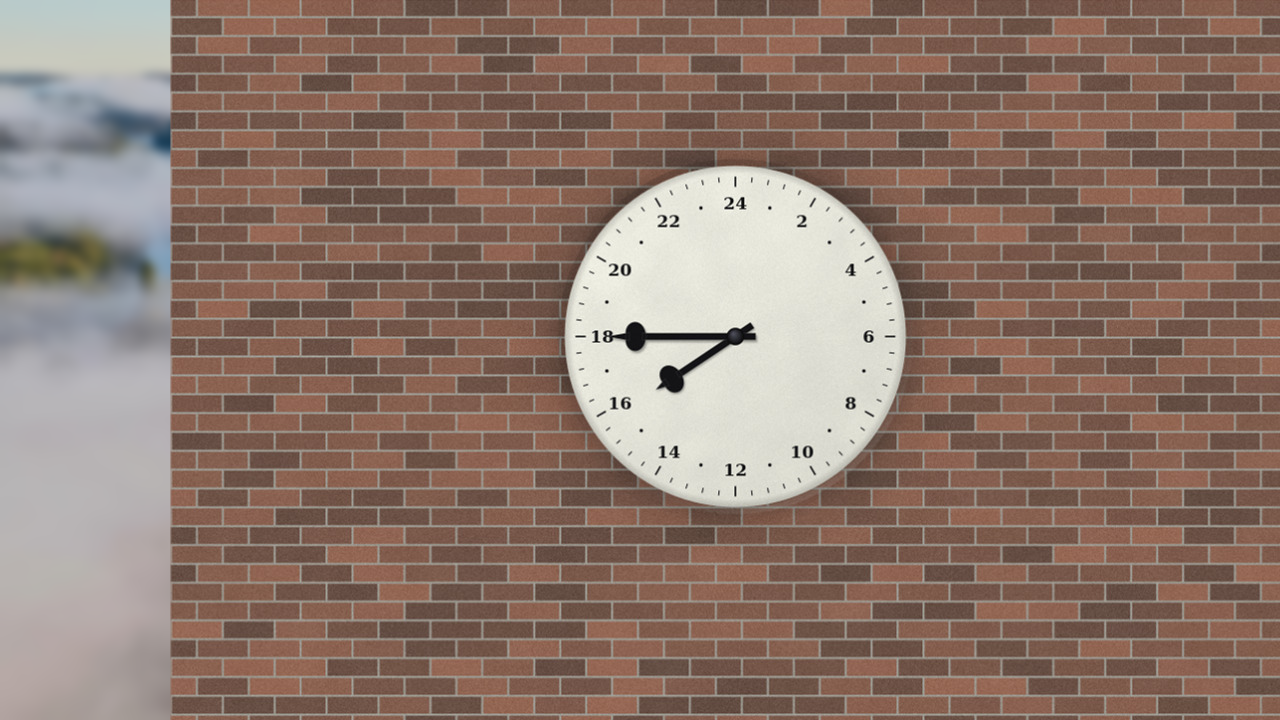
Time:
T15:45
